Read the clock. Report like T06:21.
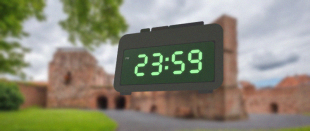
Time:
T23:59
